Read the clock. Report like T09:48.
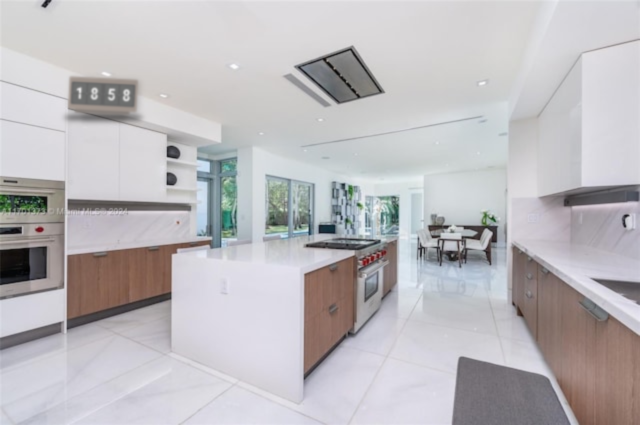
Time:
T18:58
